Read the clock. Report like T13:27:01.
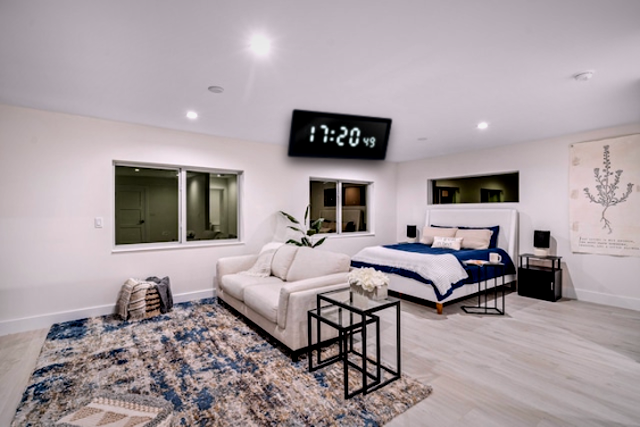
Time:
T17:20:49
